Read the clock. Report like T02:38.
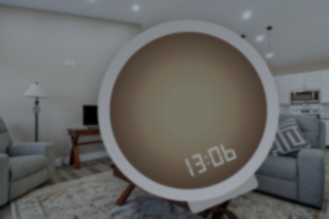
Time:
T13:06
